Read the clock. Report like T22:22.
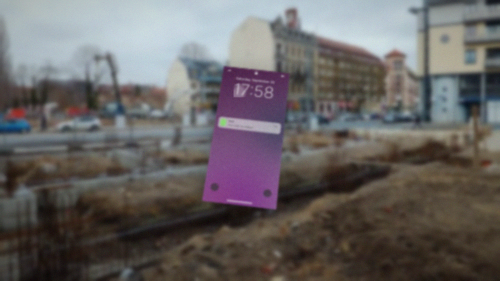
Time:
T17:58
